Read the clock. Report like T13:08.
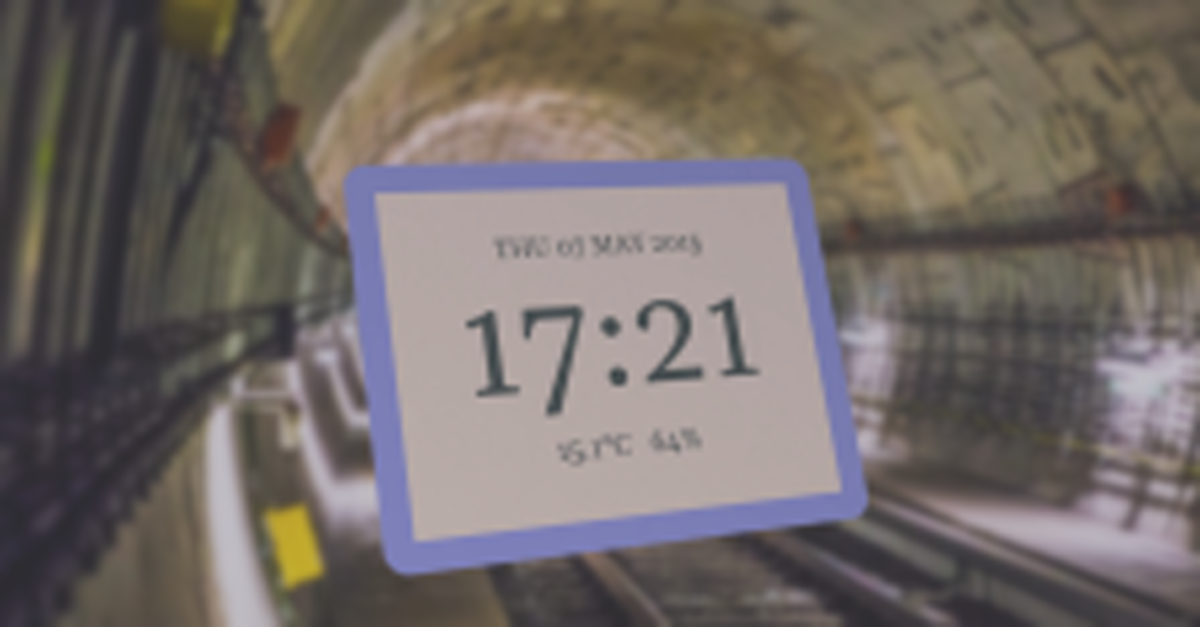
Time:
T17:21
